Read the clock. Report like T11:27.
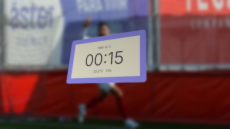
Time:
T00:15
